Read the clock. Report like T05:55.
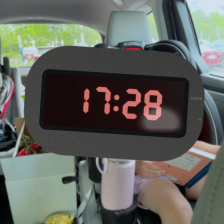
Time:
T17:28
